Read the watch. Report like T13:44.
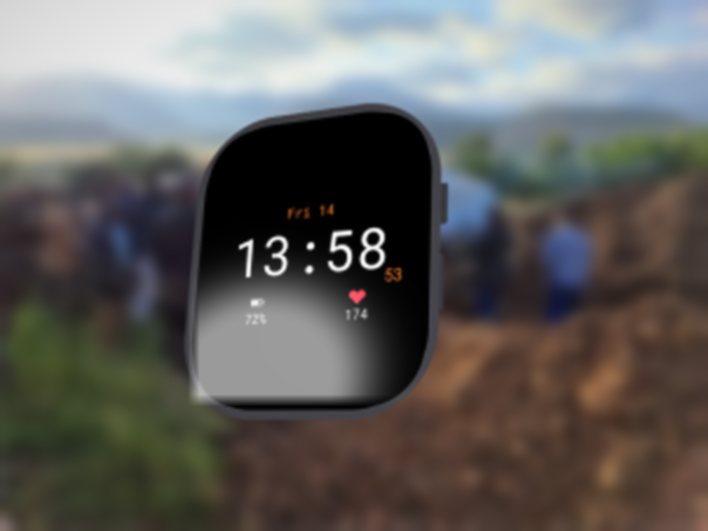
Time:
T13:58
